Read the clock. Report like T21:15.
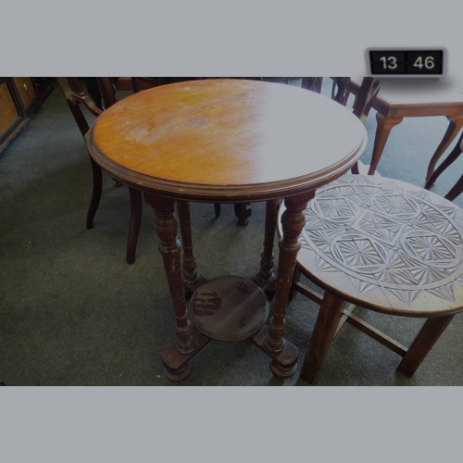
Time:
T13:46
